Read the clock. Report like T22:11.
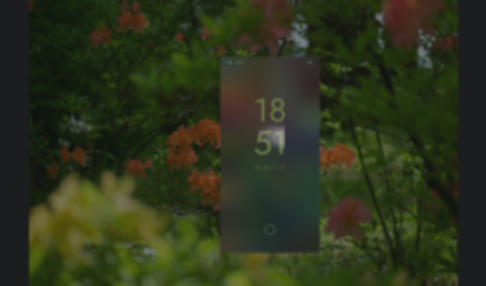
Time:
T18:51
